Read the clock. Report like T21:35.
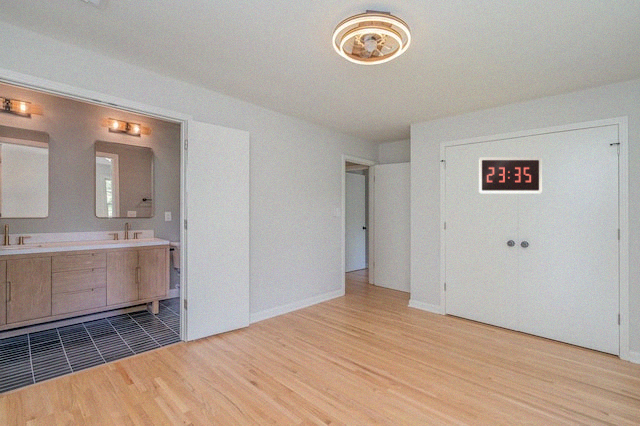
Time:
T23:35
